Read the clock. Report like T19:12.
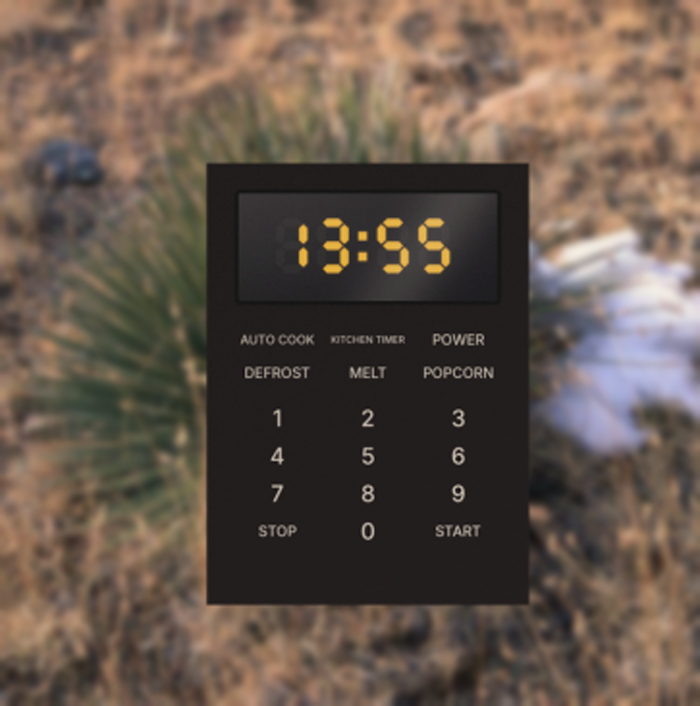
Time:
T13:55
